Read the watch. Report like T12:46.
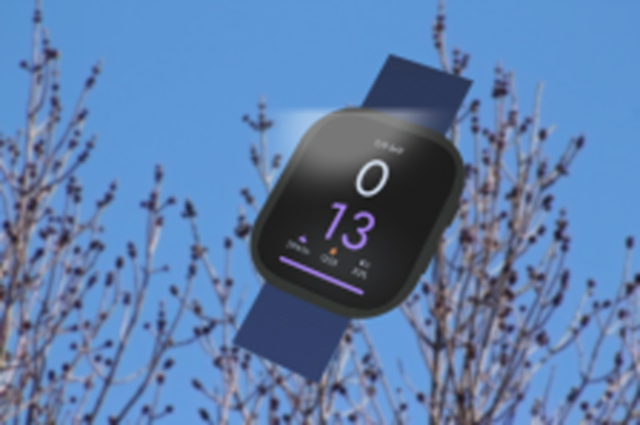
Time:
T00:13
